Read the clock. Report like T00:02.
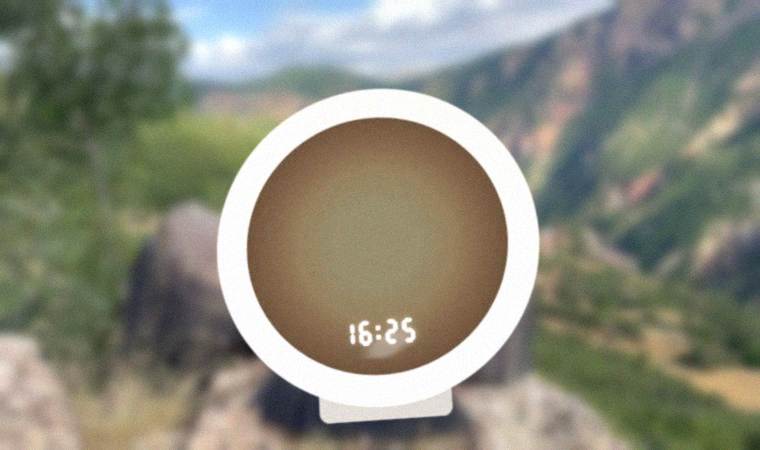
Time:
T16:25
